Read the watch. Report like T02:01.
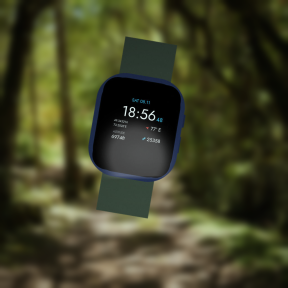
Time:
T18:56
